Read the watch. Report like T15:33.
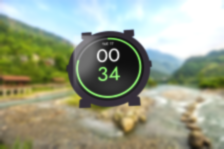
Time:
T00:34
